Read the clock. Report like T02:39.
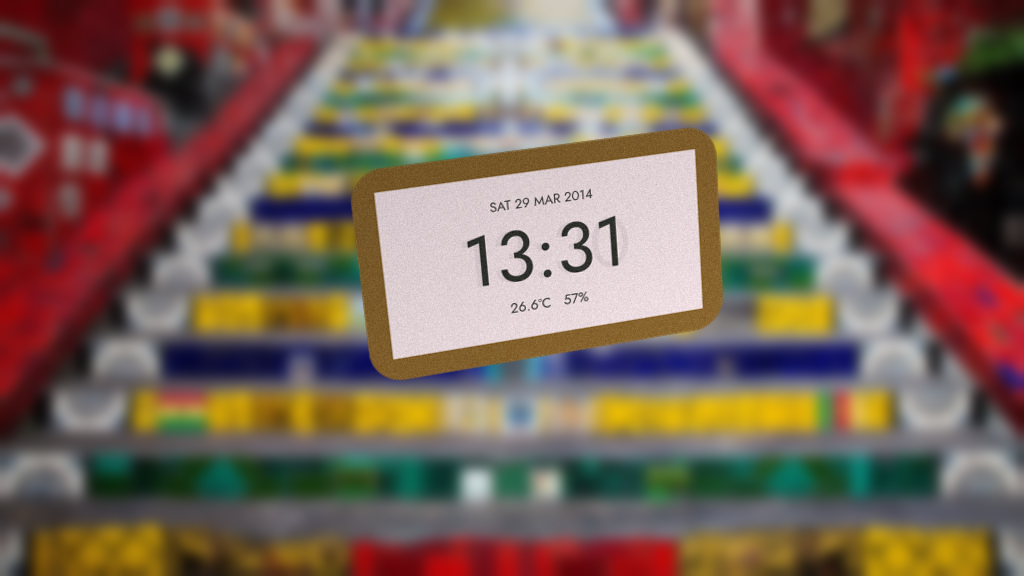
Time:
T13:31
